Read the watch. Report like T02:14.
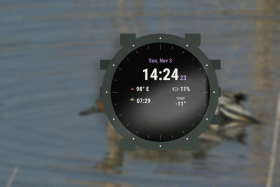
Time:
T14:24
